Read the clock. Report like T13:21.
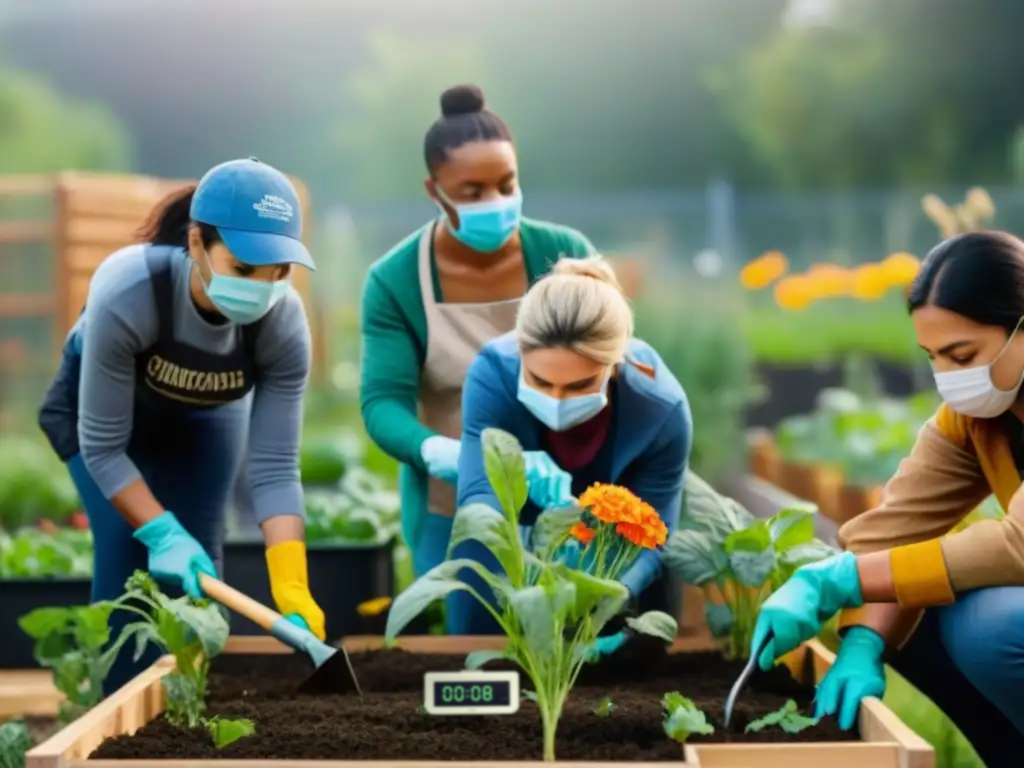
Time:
T00:08
